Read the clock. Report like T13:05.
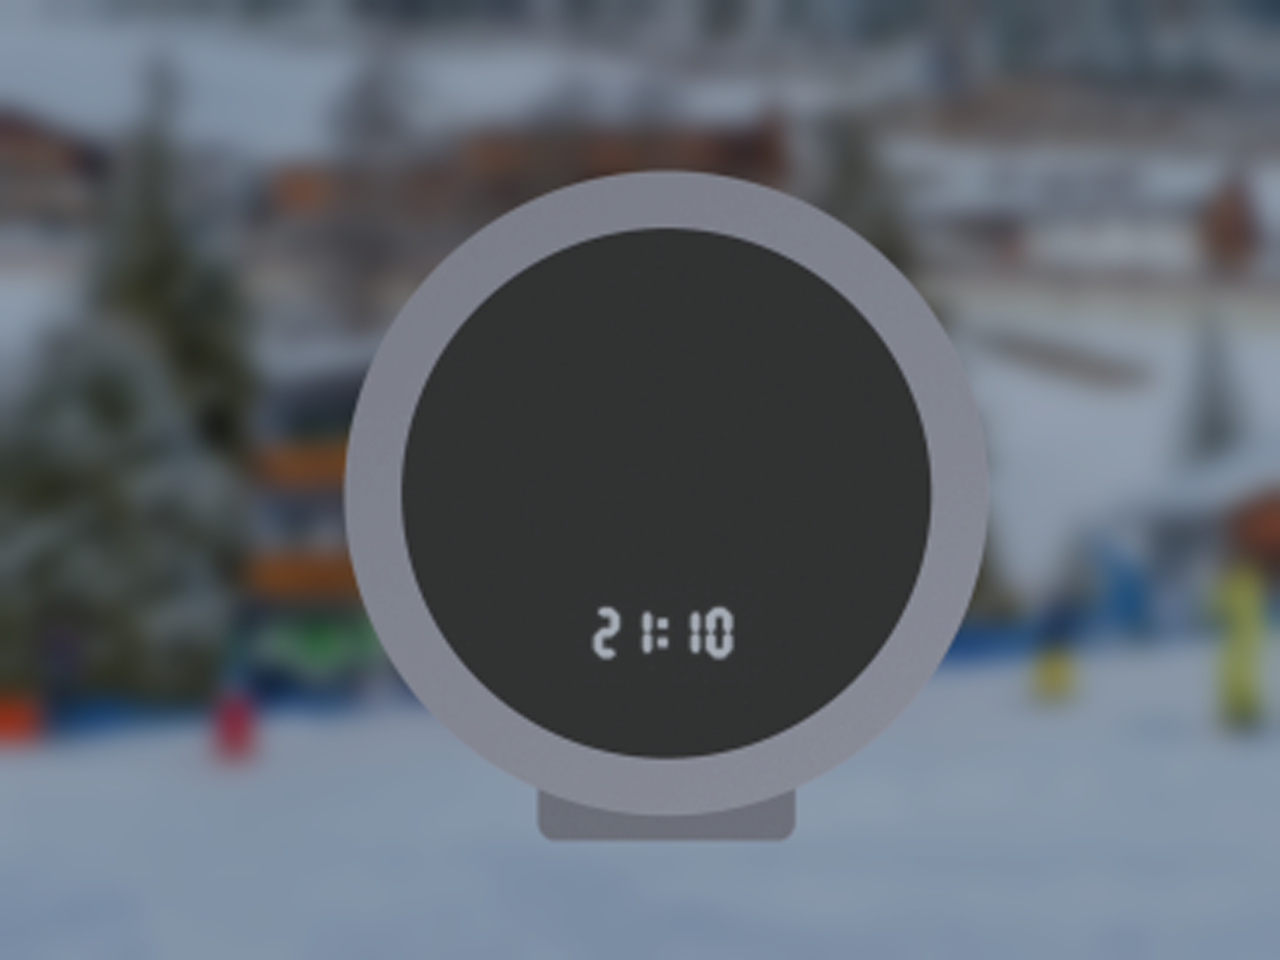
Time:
T21:10
